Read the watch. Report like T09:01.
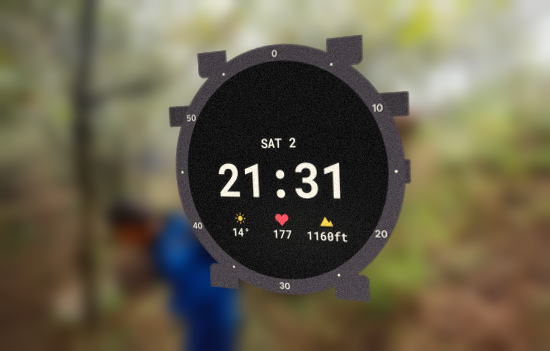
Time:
T21:31
